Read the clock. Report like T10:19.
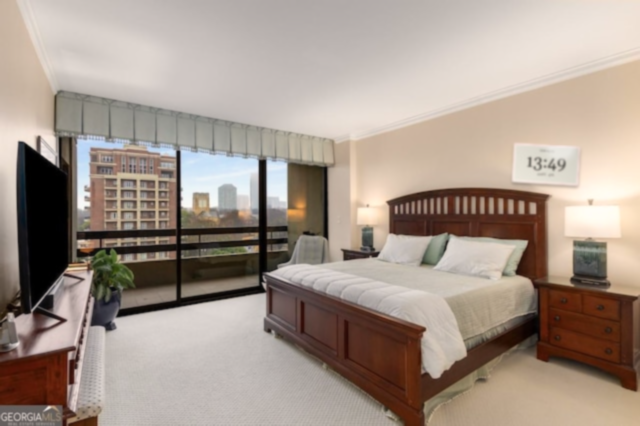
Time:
T13:49
